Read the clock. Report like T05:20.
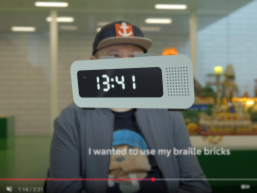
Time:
T13:41
